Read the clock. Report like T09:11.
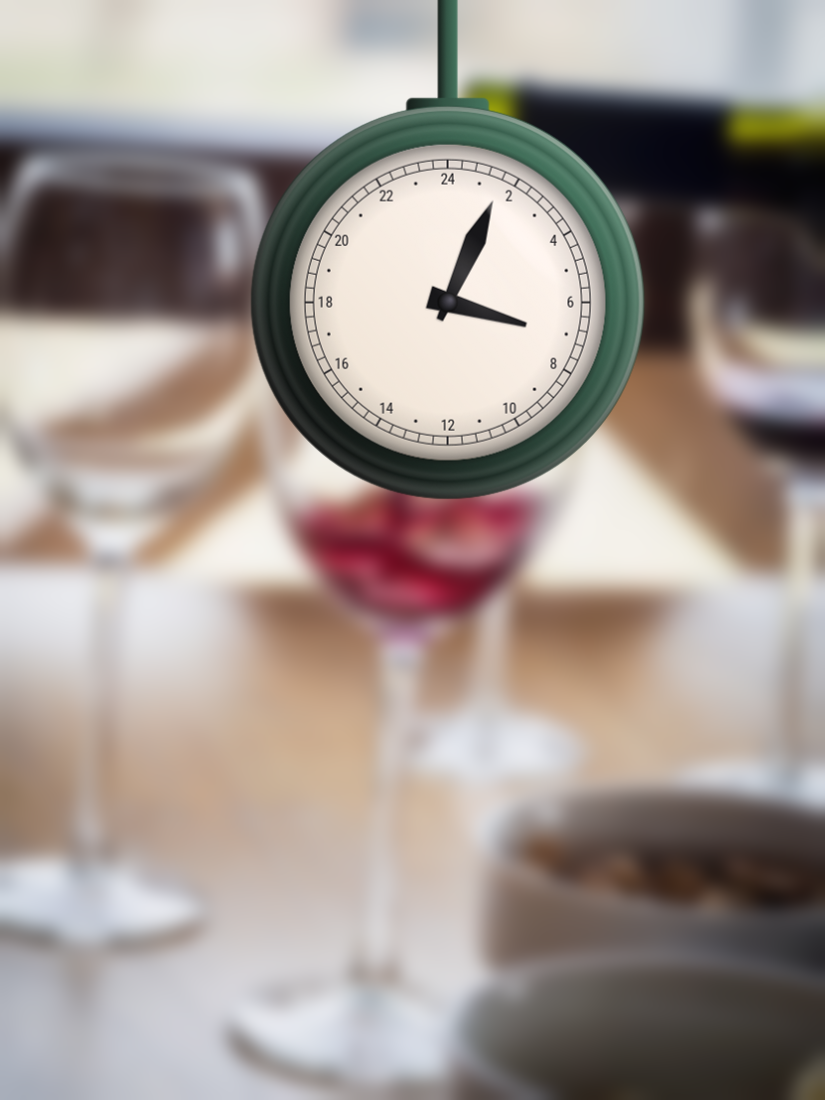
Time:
T07:04
